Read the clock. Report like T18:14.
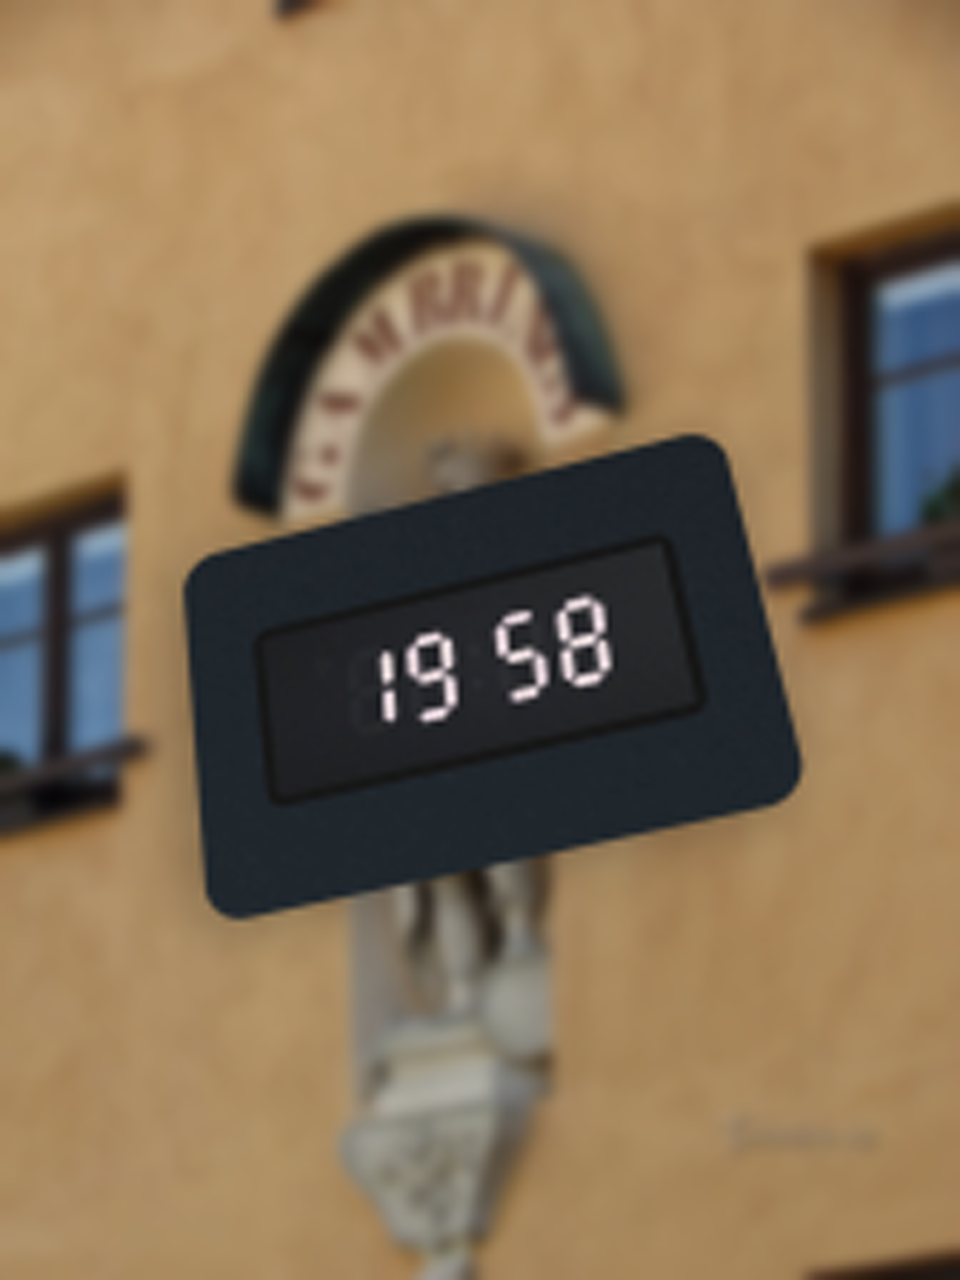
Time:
T19:58
